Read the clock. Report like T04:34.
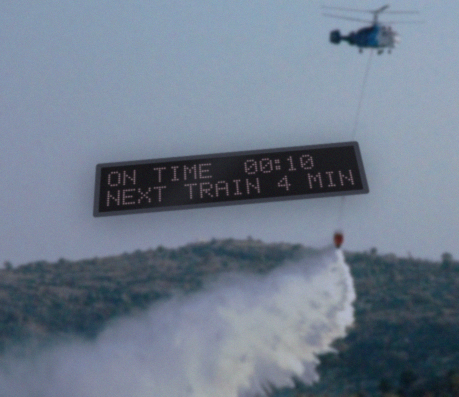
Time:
T00:10
